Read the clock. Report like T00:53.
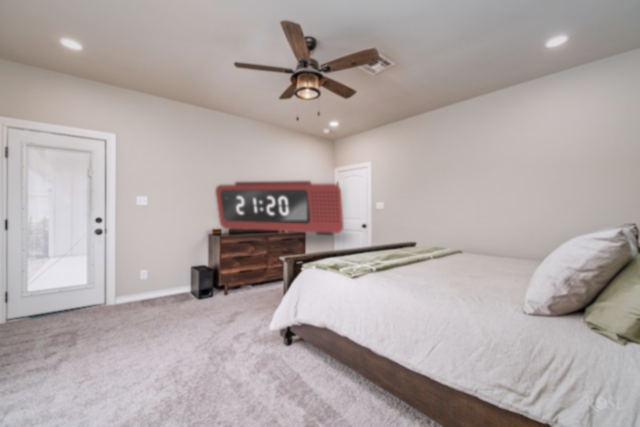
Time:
T21:20
